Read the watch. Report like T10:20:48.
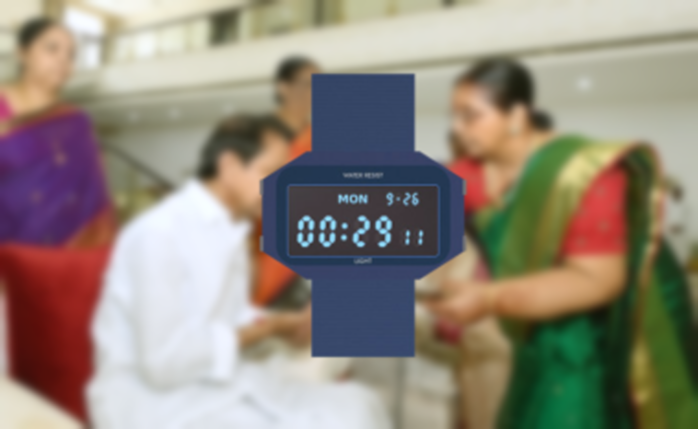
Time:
T00:29:11
